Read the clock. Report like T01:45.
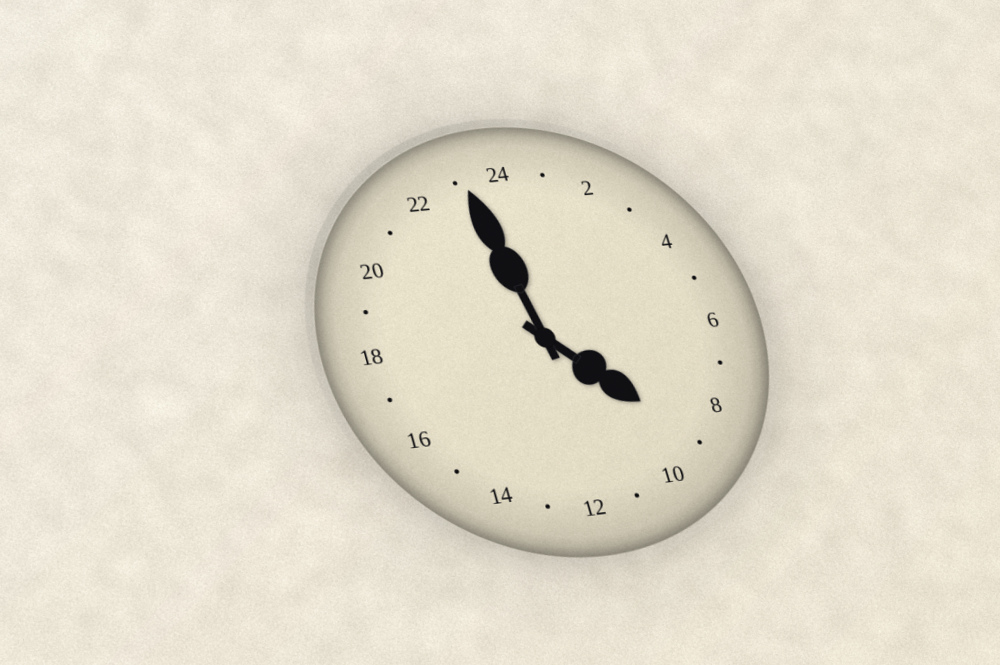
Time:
T08:58
